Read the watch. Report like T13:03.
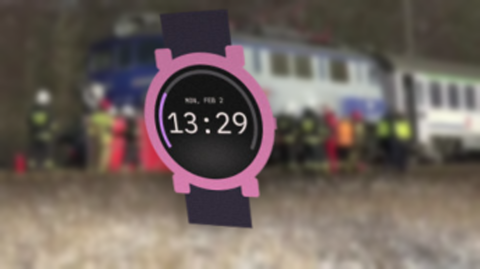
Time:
T13:29
